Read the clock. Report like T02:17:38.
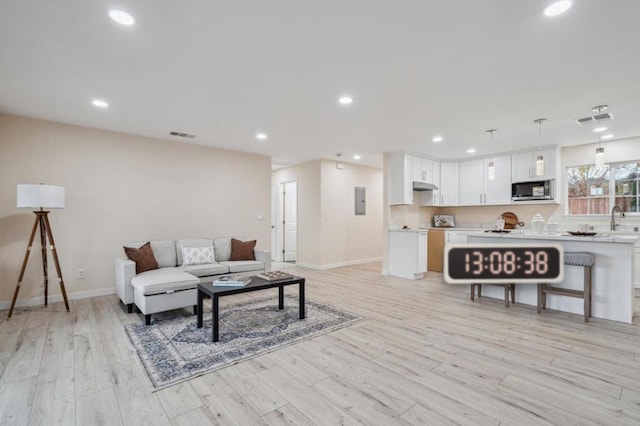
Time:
T13:08:38
